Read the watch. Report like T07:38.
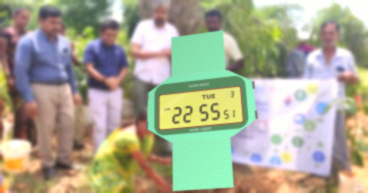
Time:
T22:55
